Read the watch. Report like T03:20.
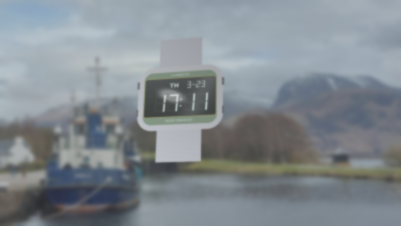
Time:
T17:11
